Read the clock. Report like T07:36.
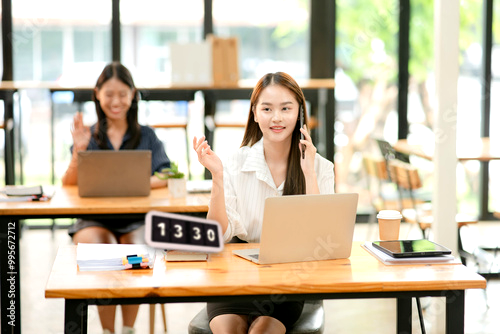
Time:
T13:30
